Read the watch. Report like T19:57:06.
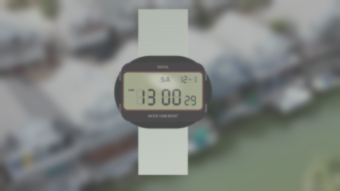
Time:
T13:00:29
